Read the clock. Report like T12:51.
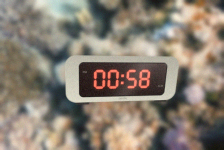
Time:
T00:58
